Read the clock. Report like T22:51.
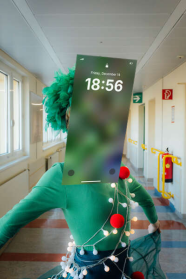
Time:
T18:56
